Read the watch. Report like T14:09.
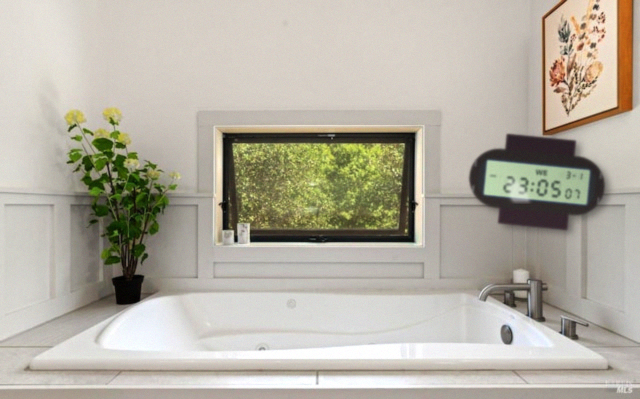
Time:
T23:05
